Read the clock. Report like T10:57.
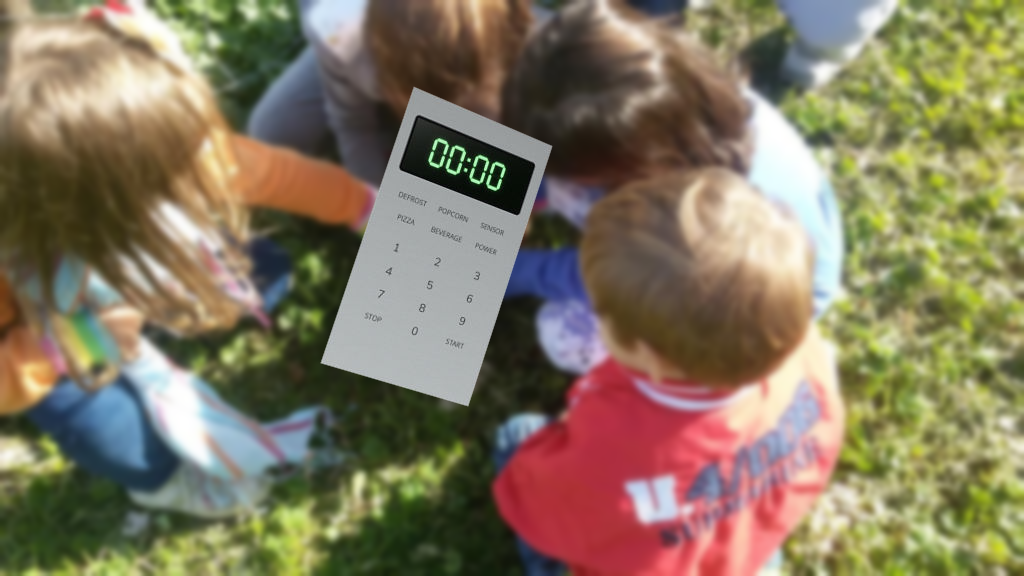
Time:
T00:00
